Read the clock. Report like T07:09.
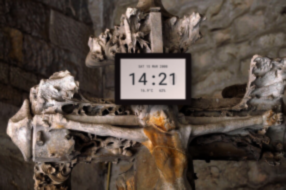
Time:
T14:21
